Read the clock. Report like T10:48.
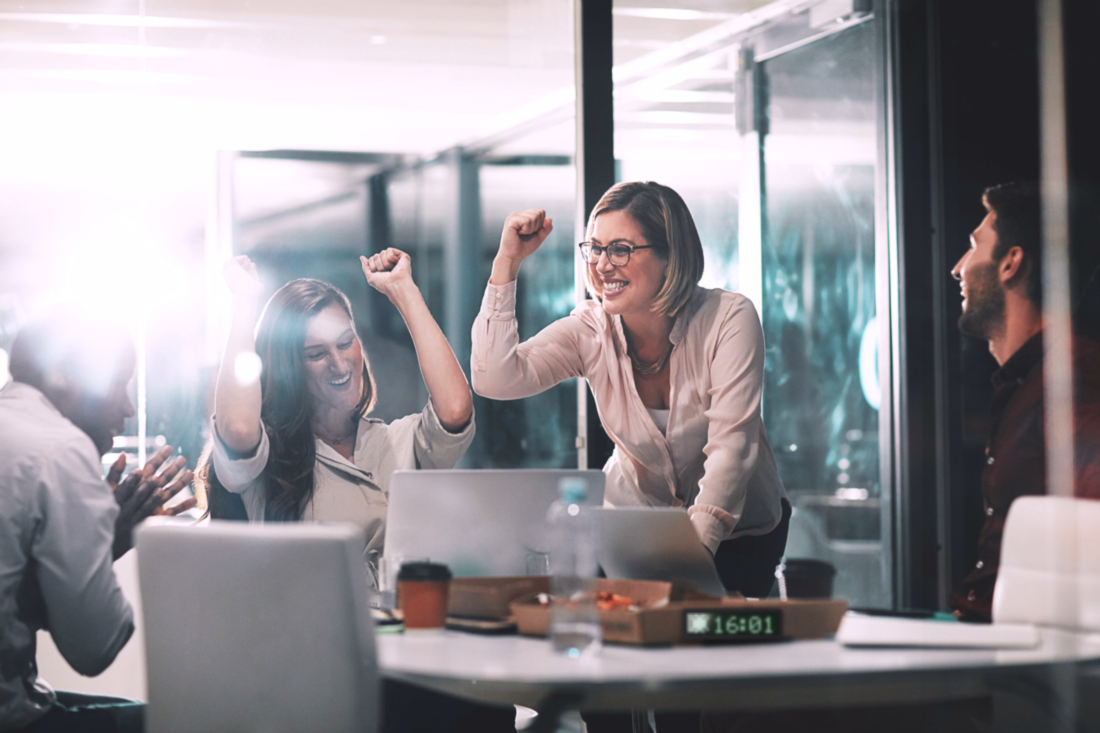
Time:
T16:01
